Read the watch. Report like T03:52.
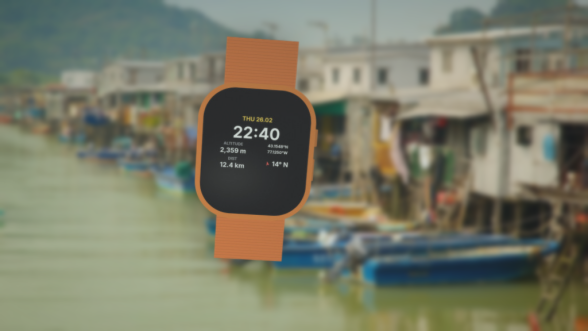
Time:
T22:40
